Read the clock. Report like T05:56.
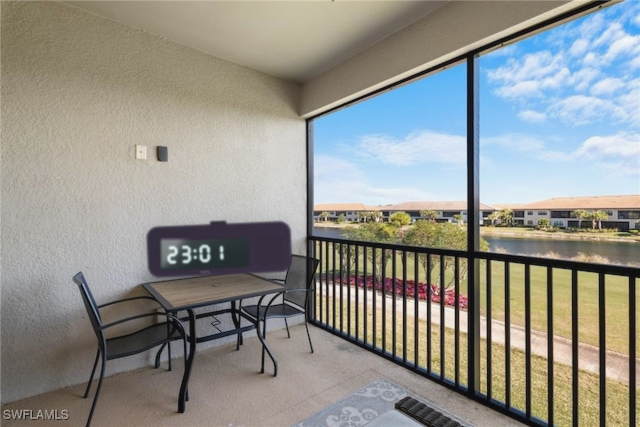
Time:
T23:01
